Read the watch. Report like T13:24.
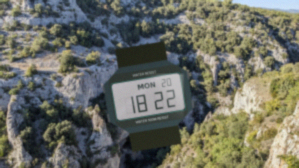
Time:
T18:22
